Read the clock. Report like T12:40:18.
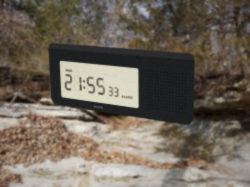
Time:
T21:55:33
